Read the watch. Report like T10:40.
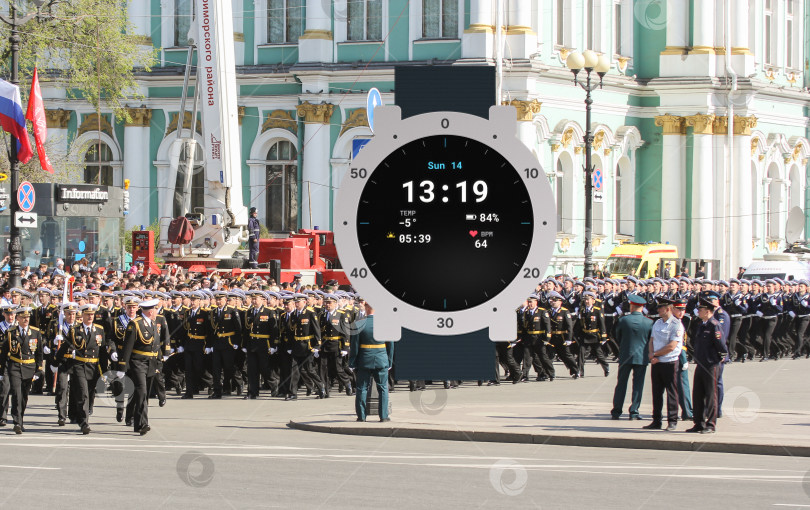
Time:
T13:19
